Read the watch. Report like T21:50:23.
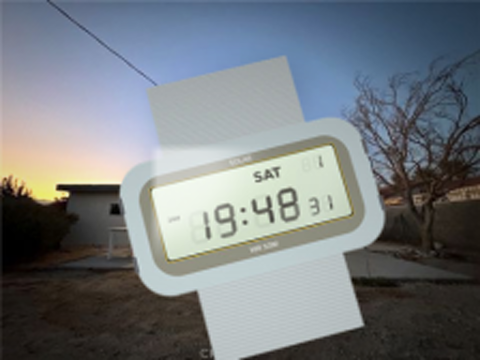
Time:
T19:48:31
